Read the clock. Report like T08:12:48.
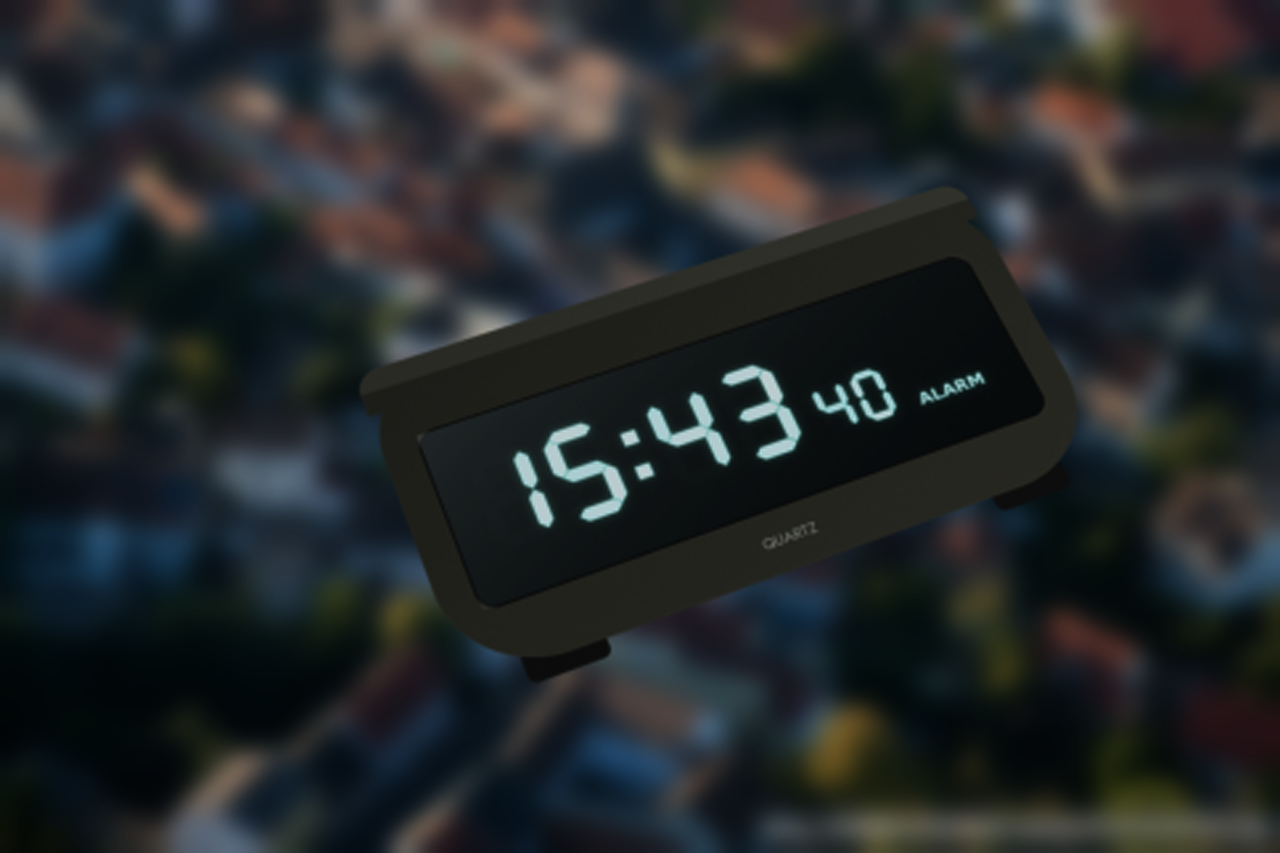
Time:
T15:43:40
